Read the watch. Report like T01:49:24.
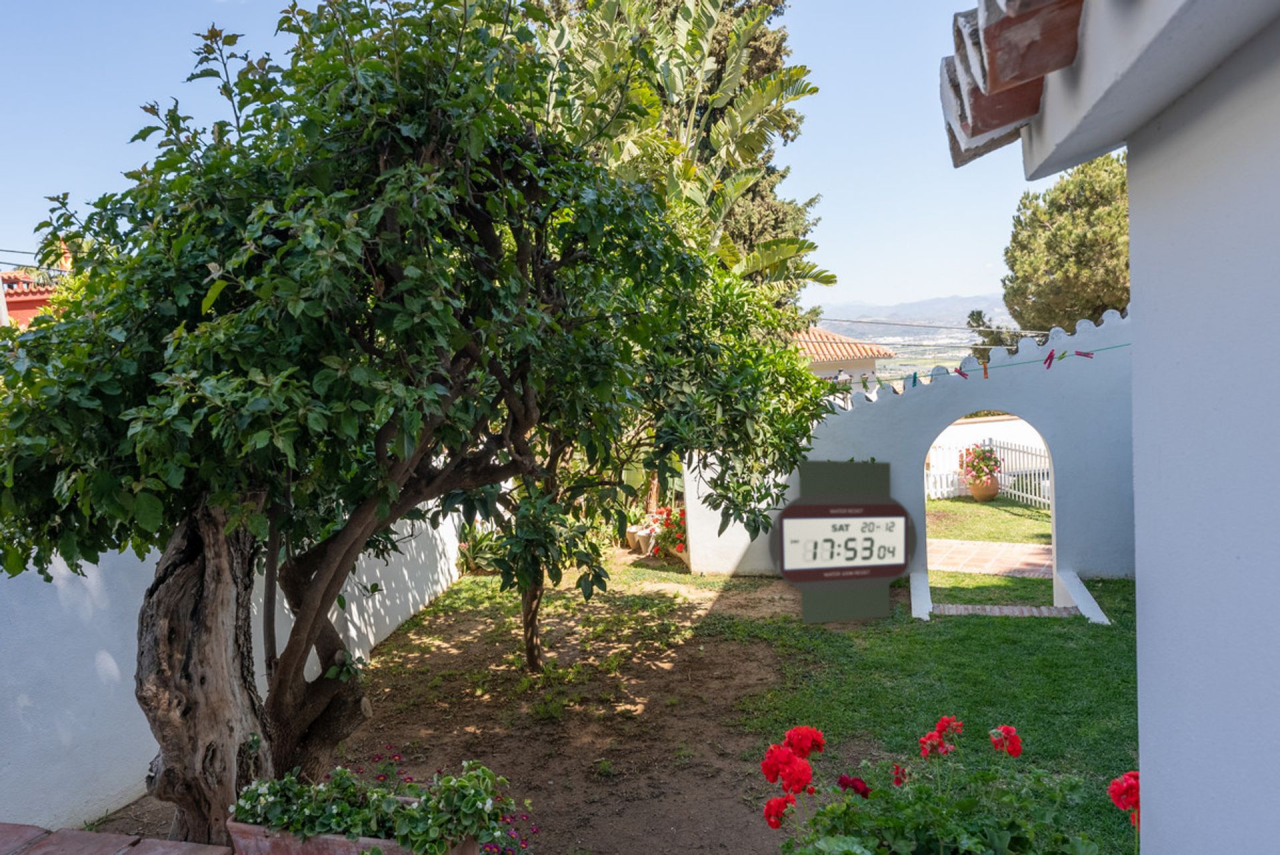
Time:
T17:53:04
